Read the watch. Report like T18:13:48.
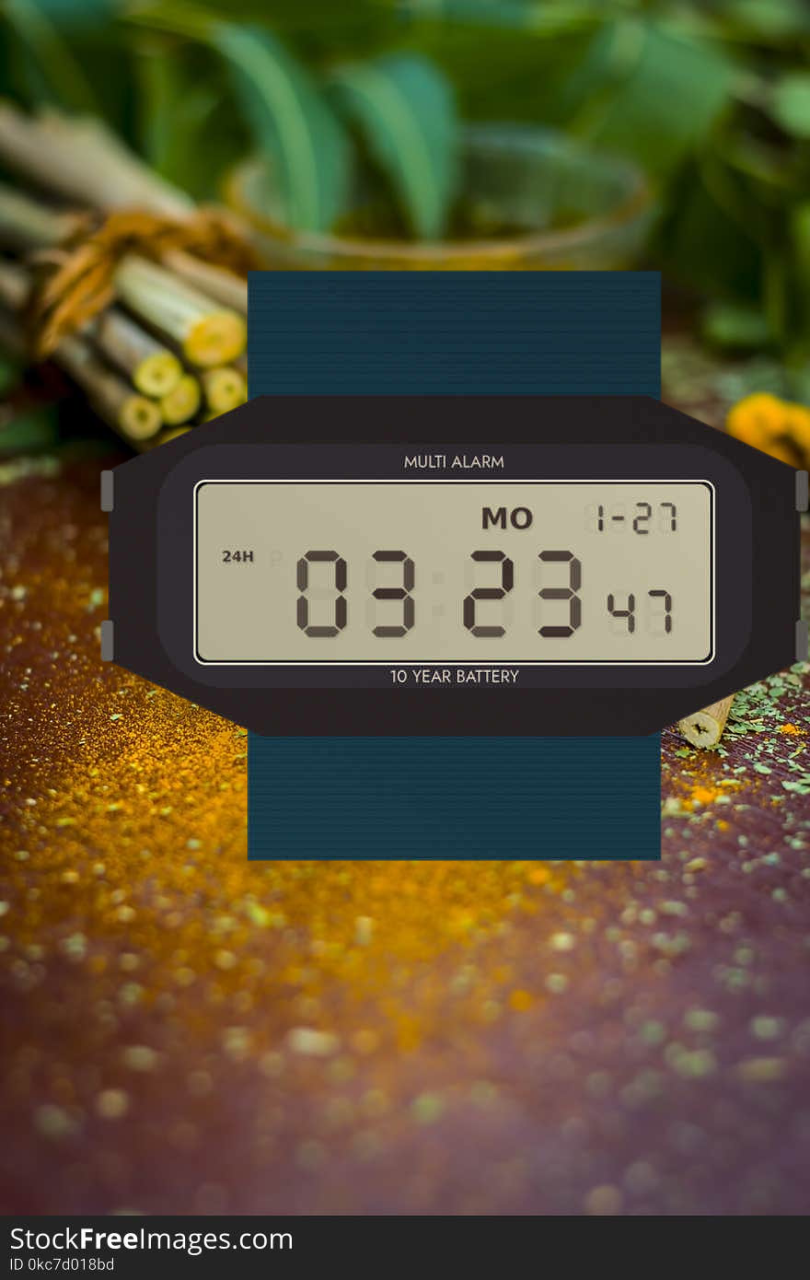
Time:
T03:23:47
